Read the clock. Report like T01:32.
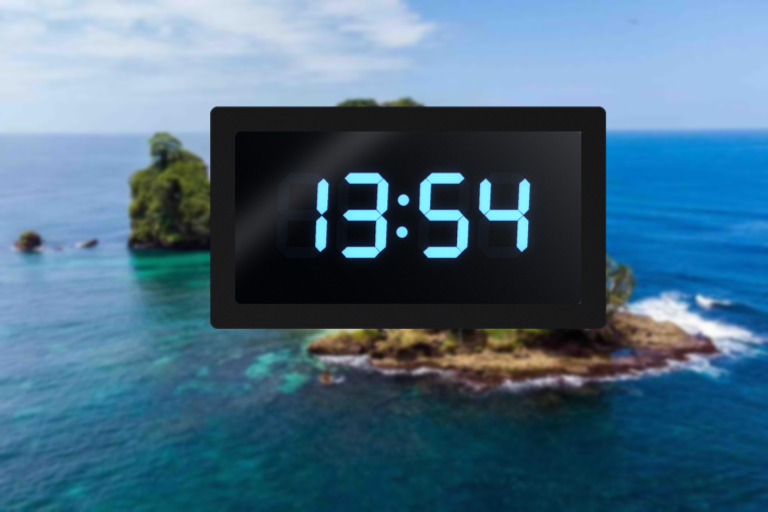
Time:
T13:54
